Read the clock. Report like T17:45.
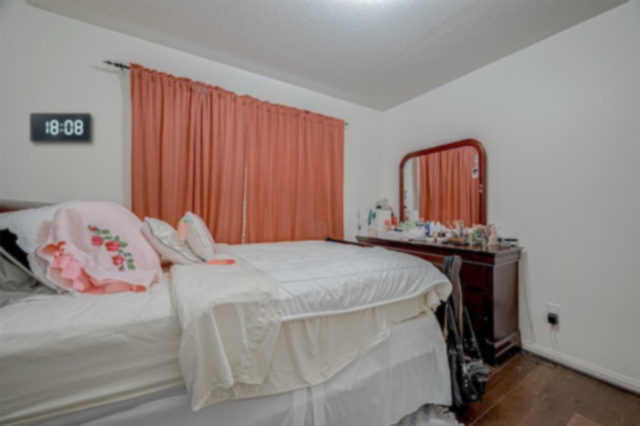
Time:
T18:08
